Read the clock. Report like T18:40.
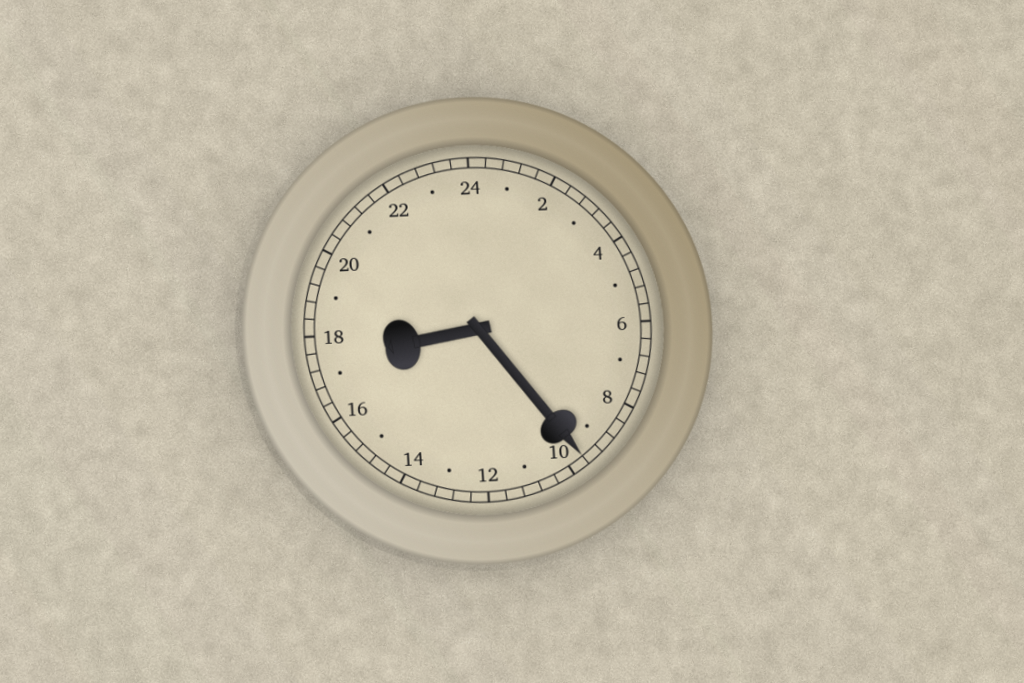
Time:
T17:24
